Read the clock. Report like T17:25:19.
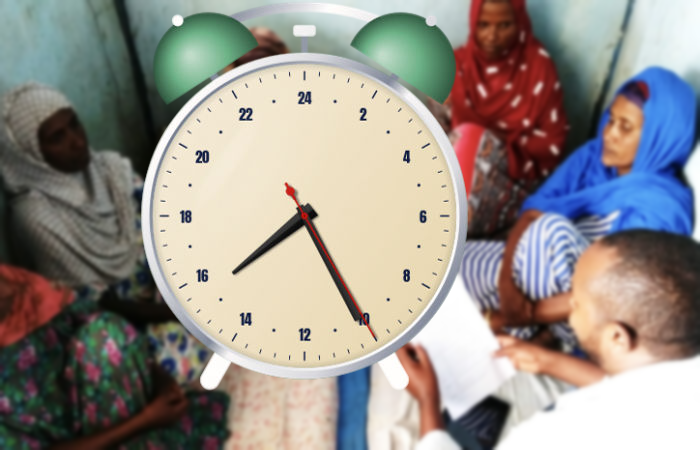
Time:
T15:25:25
